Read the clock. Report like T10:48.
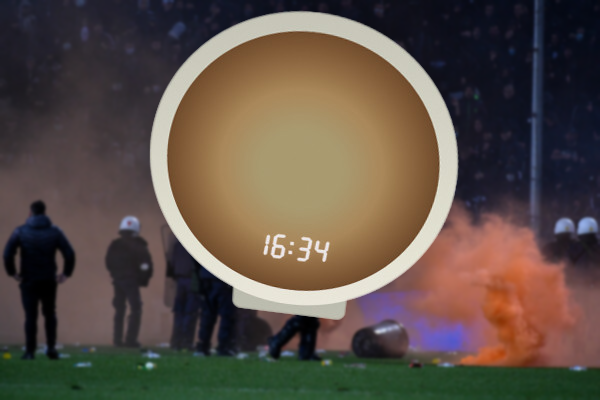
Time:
T16:34
